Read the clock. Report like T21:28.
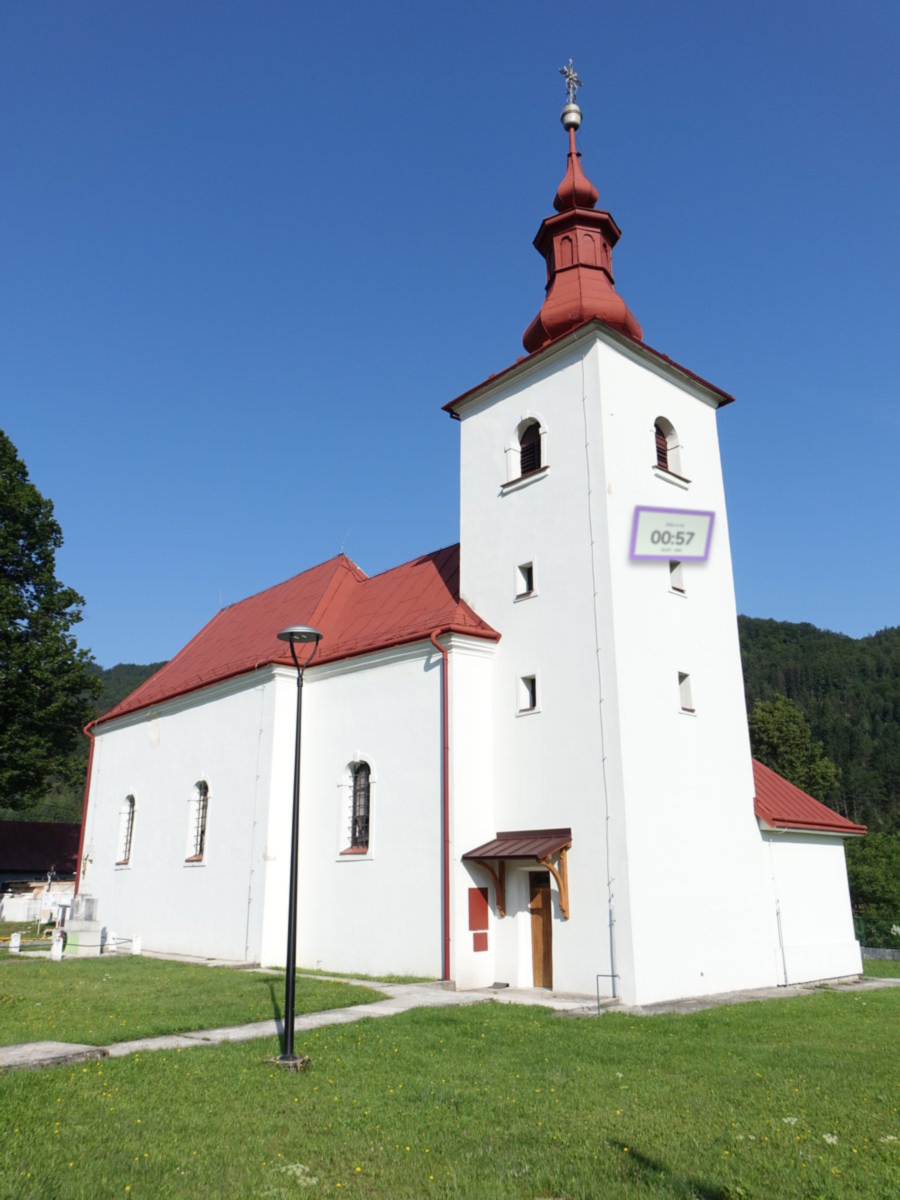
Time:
T00:57
